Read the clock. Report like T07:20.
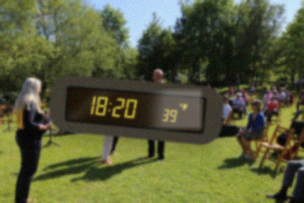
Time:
T18:20
